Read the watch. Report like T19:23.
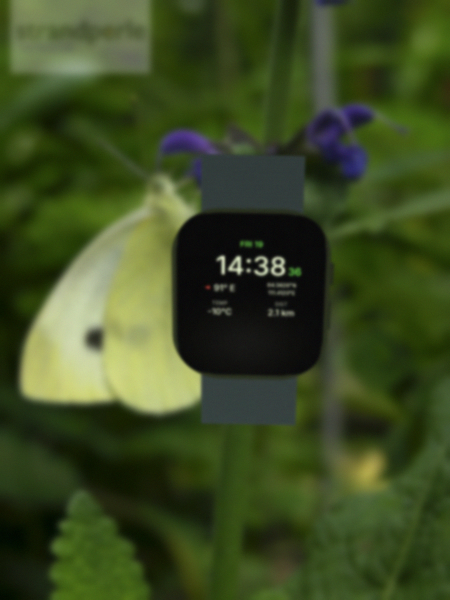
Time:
T14:38
